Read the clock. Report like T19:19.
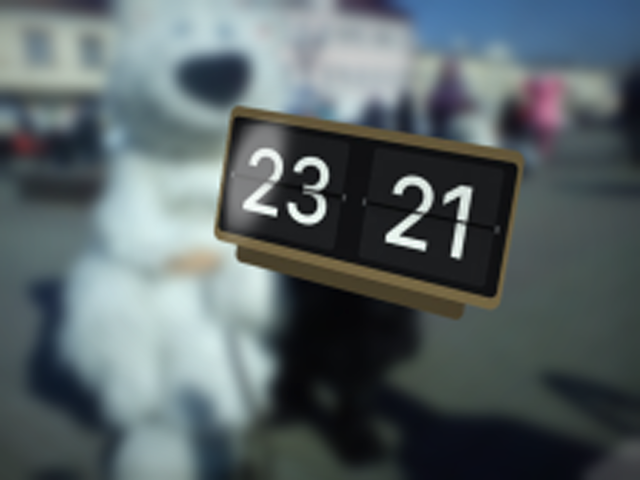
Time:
T23:21
